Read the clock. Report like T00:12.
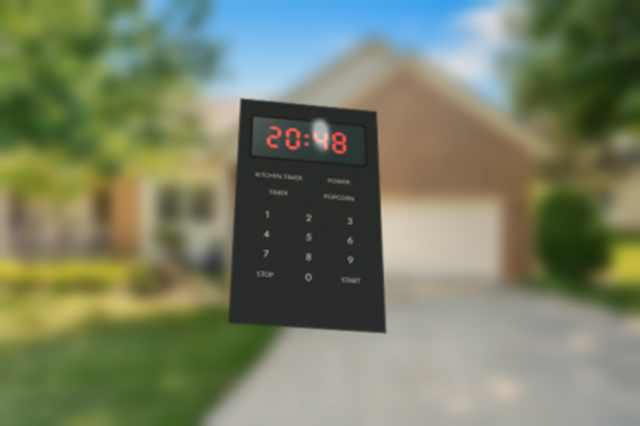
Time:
T20:48
